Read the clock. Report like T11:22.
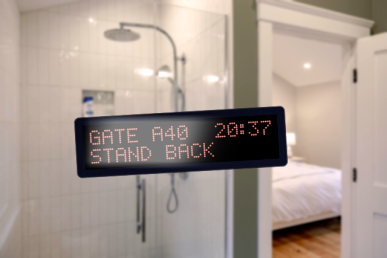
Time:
T20:37
